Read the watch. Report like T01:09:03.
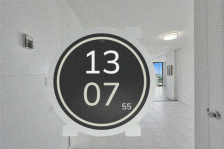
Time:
T13:07:55
